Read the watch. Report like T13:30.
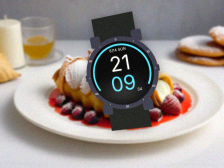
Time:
T21:09
